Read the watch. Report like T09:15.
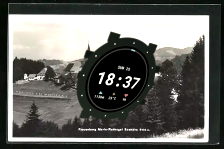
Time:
T18:37
